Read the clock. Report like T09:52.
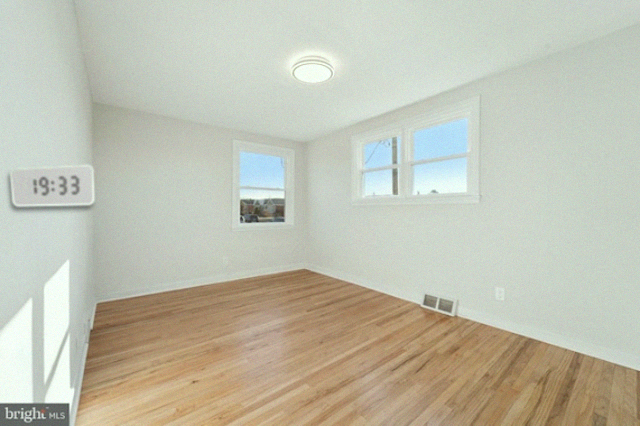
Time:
T19:33
